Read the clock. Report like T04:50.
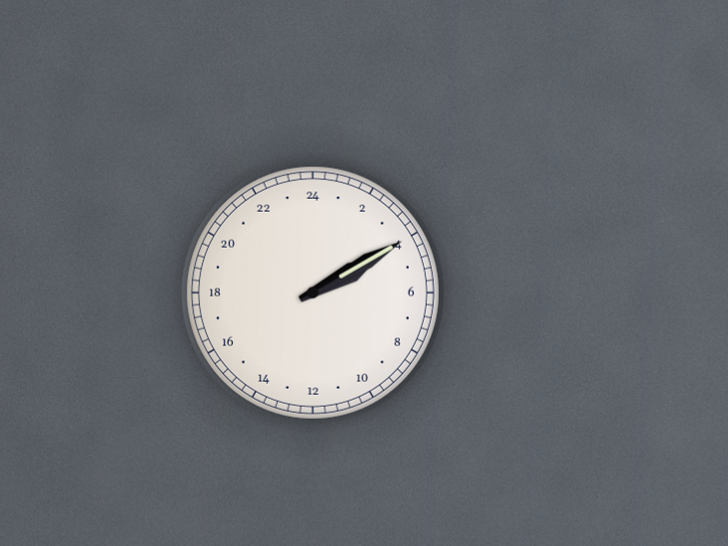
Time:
T04:10
